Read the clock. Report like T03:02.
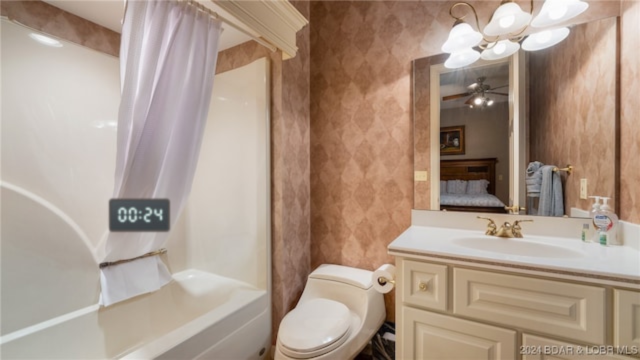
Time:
T00:24
